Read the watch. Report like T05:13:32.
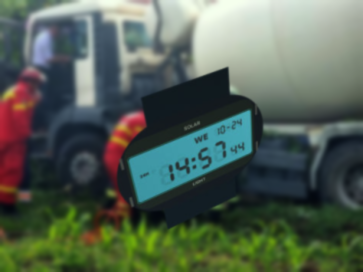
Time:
T14:57:44
